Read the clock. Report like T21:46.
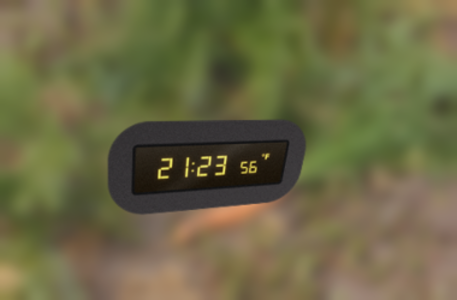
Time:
T21:23
